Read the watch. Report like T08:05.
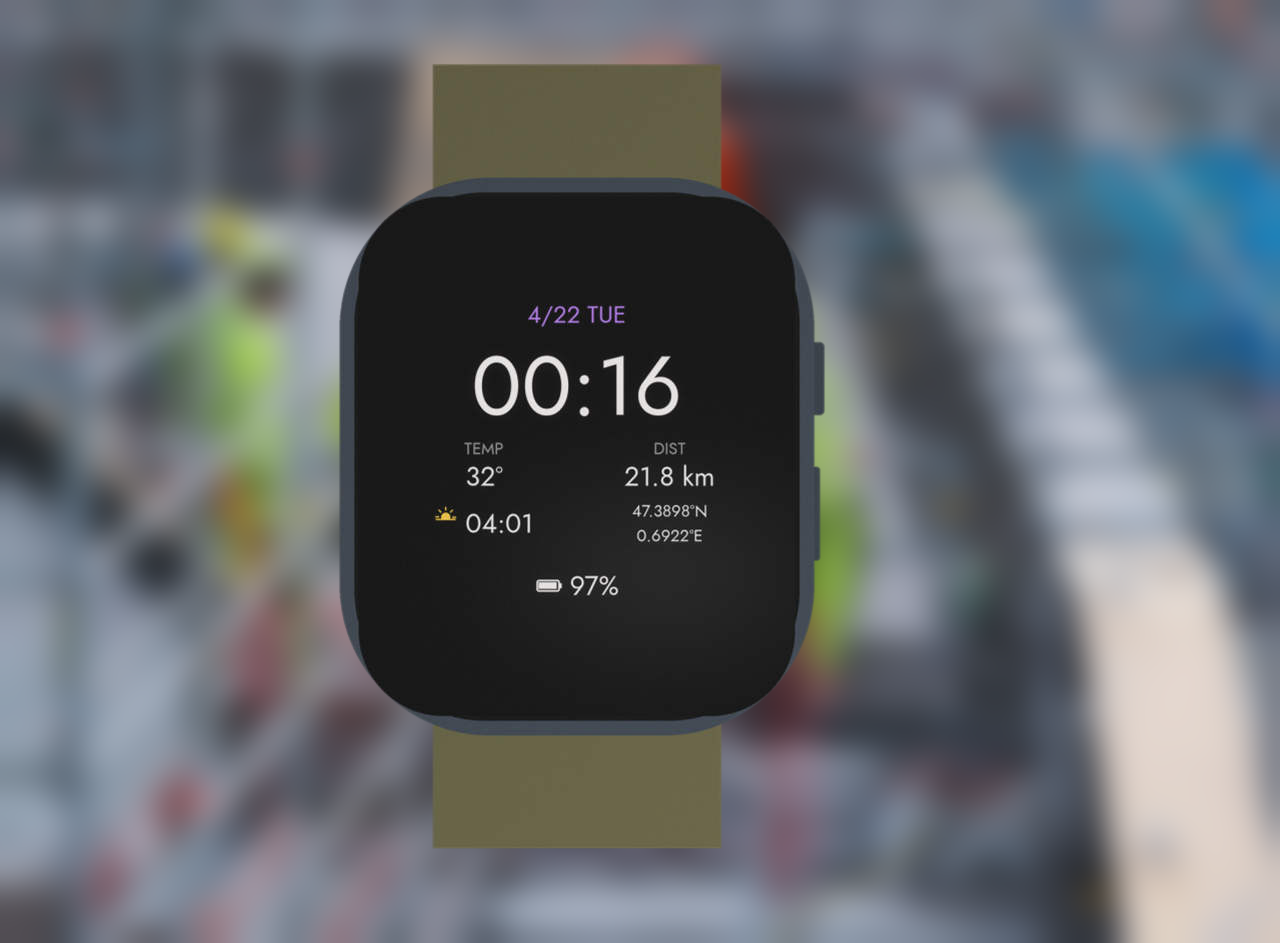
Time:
T00:16
